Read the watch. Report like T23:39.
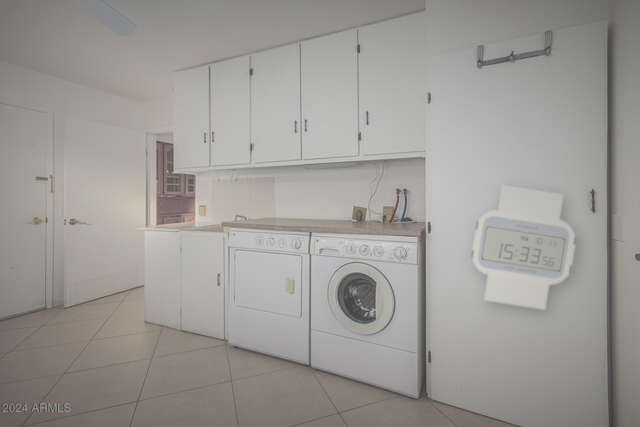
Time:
T15:33
